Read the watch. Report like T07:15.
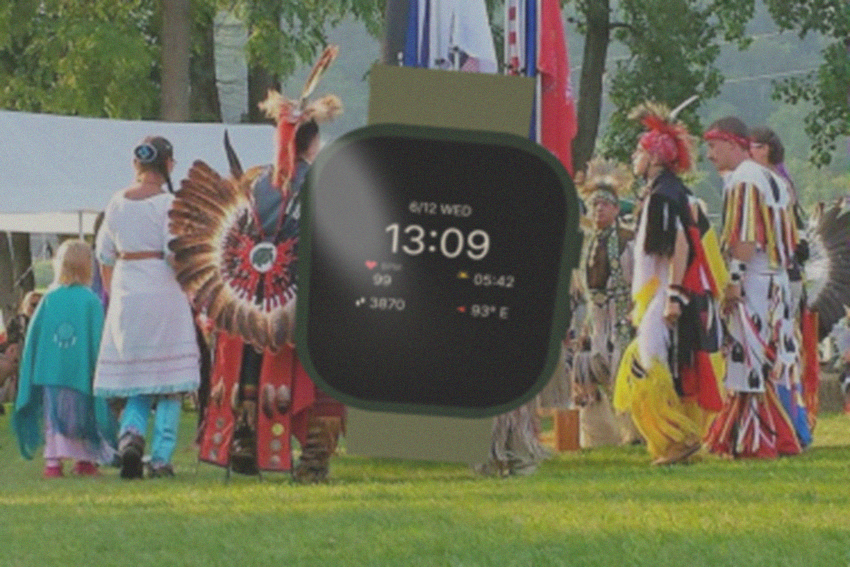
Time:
T13:09
